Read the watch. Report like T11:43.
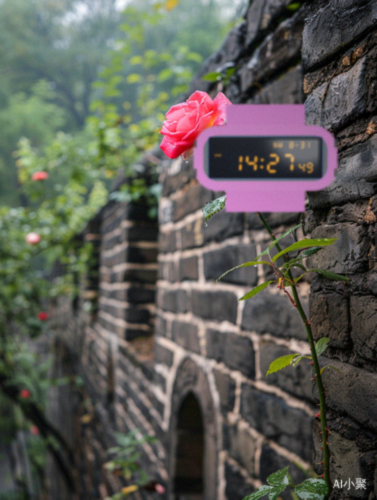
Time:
T14:27
